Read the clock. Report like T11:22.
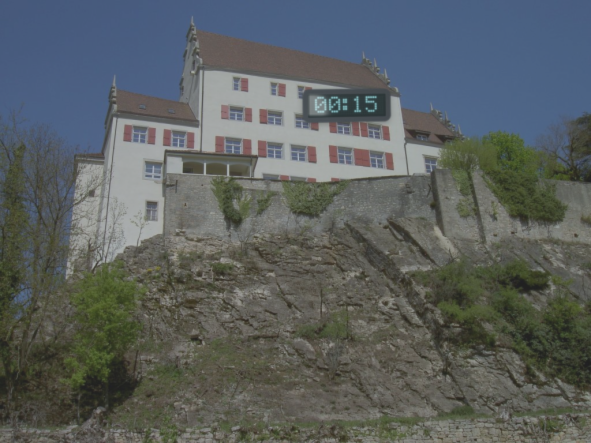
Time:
T00:15
